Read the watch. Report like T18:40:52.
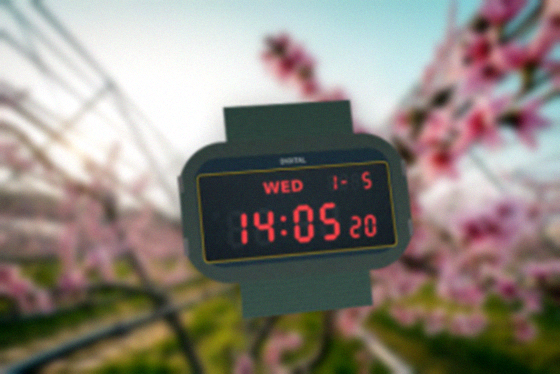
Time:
T14:05:20
